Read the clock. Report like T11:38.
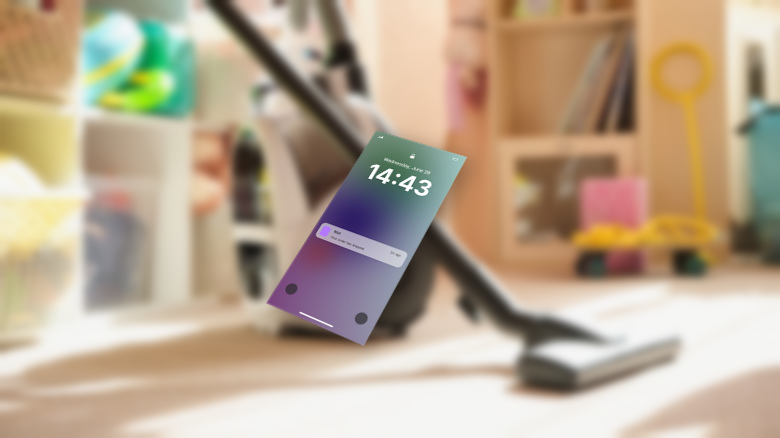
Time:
T14:43
